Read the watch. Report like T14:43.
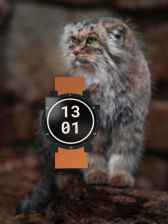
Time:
T13:01
